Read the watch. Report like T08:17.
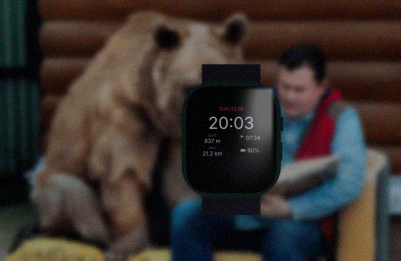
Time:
T20:03
